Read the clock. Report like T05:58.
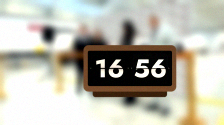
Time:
T16:56
